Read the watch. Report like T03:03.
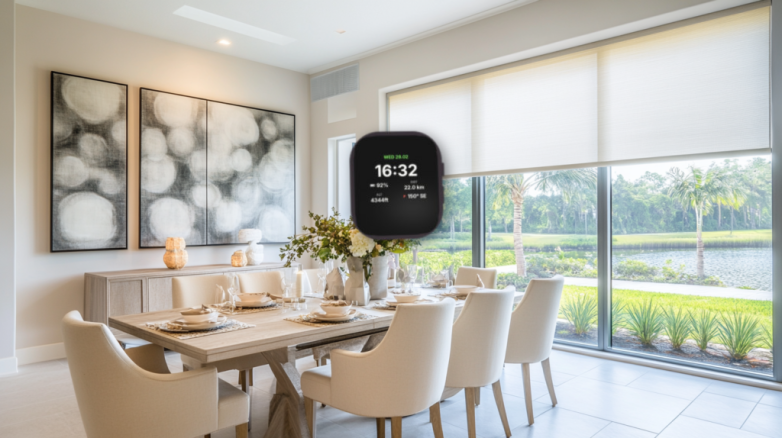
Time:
T16:32
